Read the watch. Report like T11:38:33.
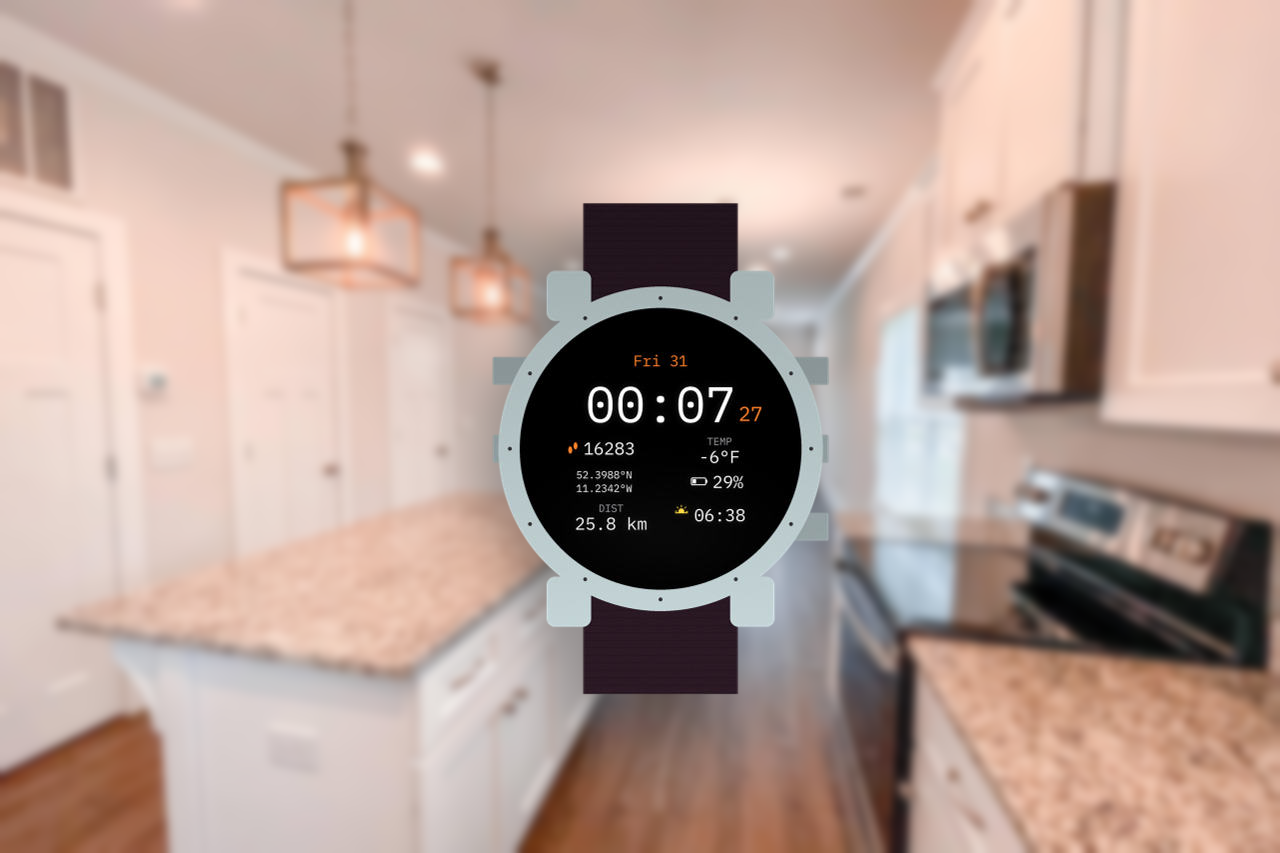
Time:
T00:07:27
